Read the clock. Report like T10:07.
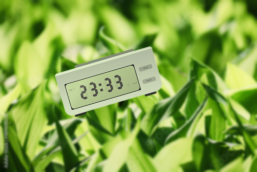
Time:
T23:33
